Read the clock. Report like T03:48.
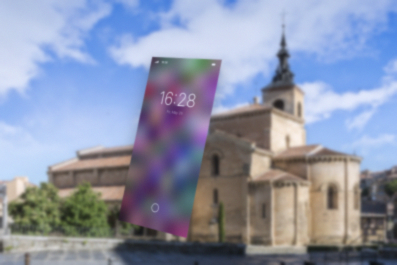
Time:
T16:28
